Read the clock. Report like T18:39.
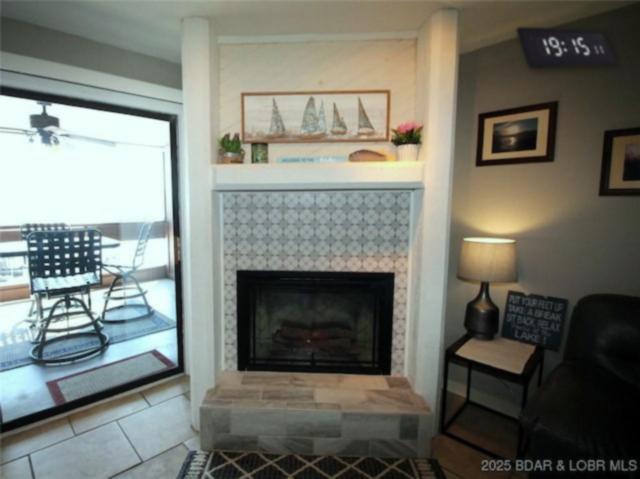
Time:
T19:15
